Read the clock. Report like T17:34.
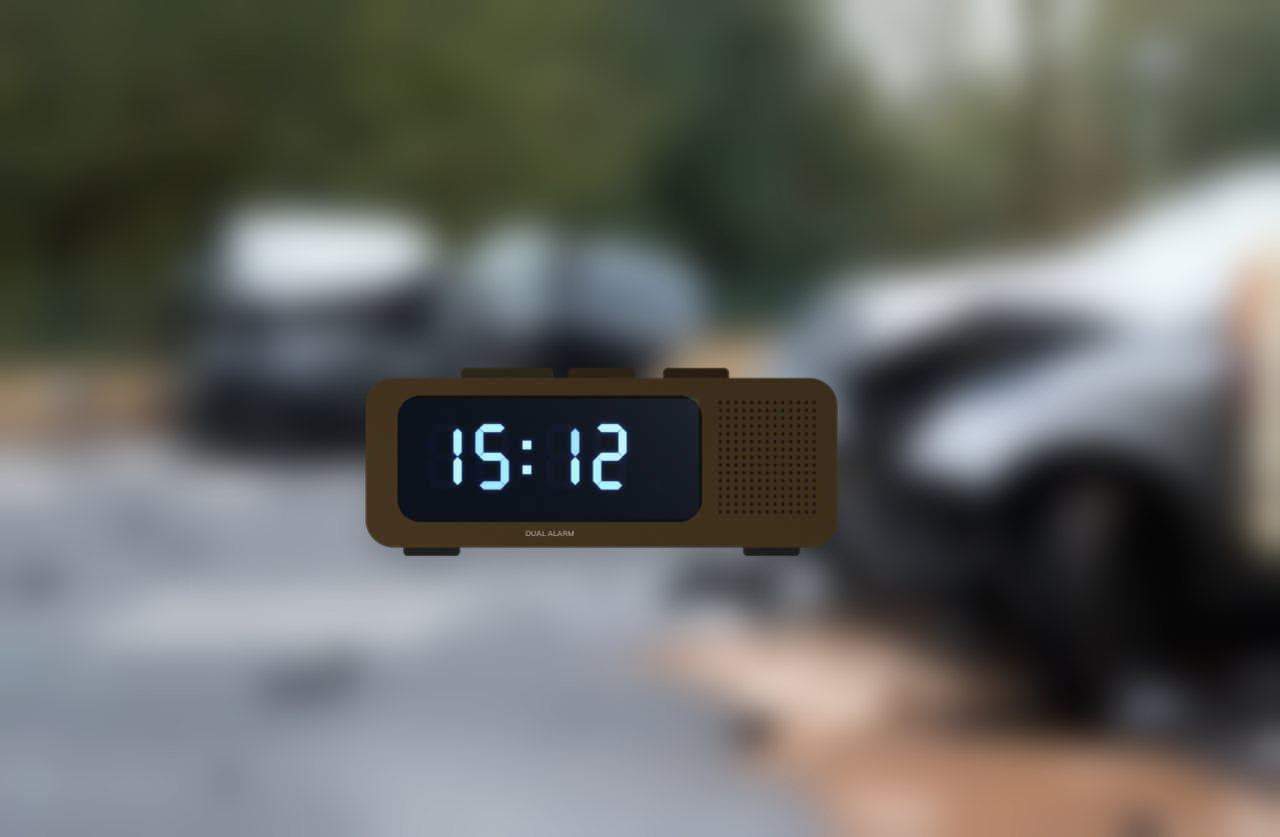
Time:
T15:12
